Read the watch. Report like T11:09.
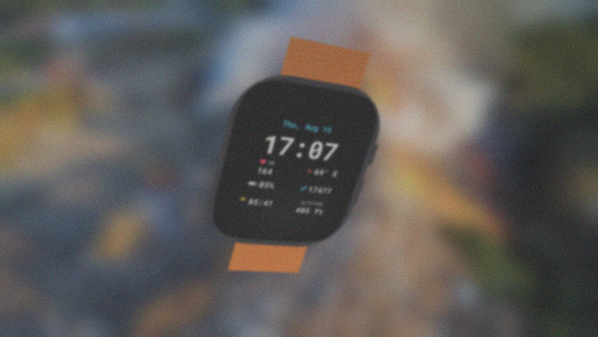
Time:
T17:07
